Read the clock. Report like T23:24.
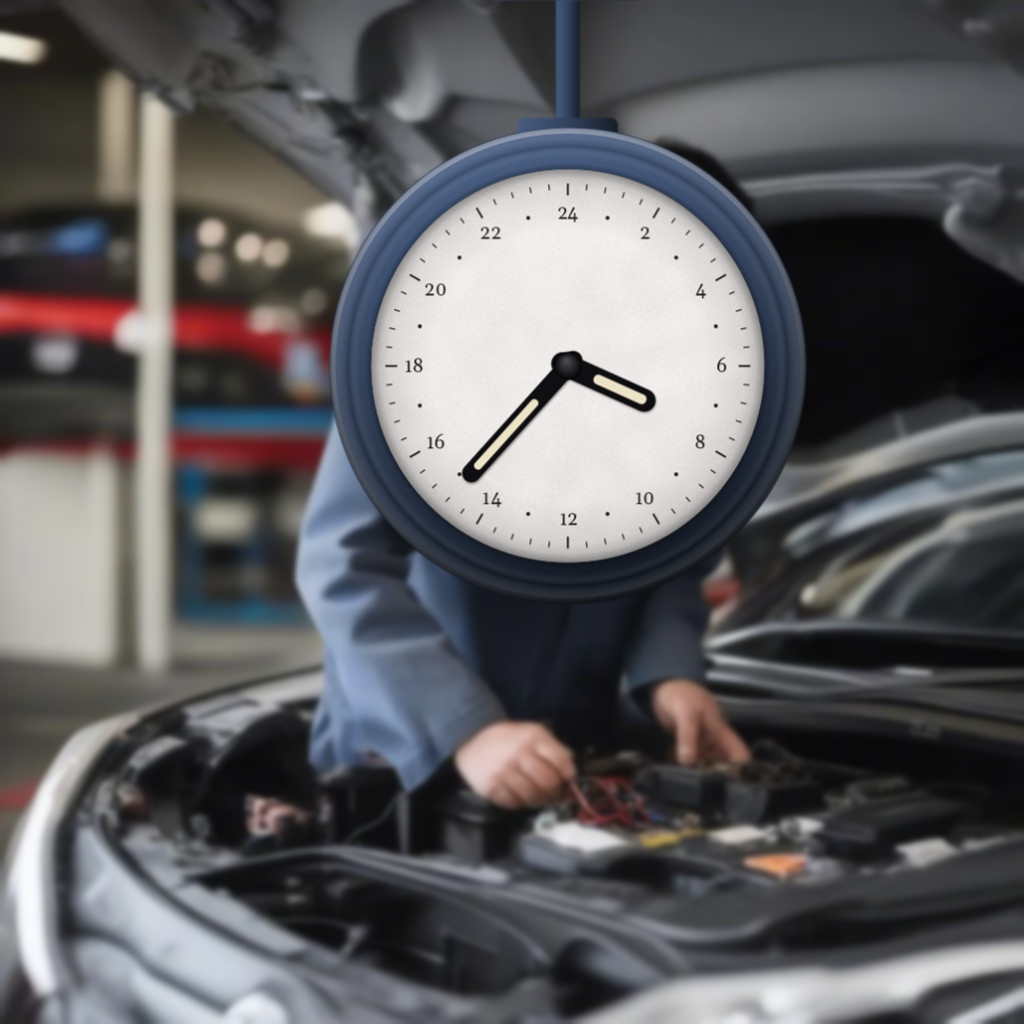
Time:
T07:37
